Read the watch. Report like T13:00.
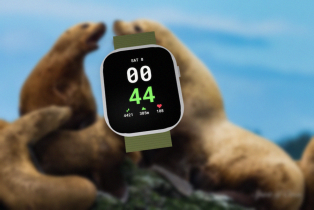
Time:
T00:44
